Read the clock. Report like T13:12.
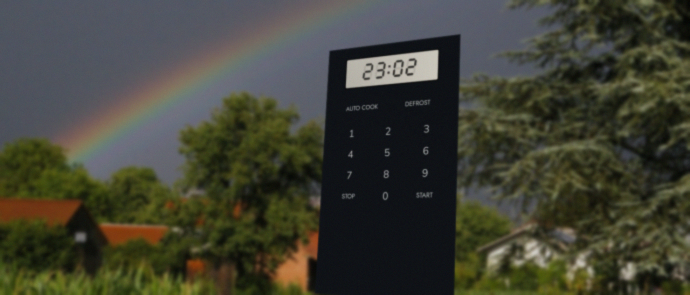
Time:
T23:02
